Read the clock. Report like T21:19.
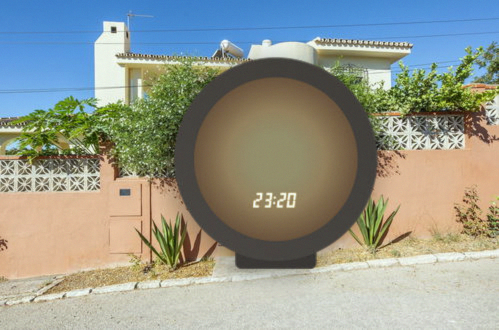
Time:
T23:20
